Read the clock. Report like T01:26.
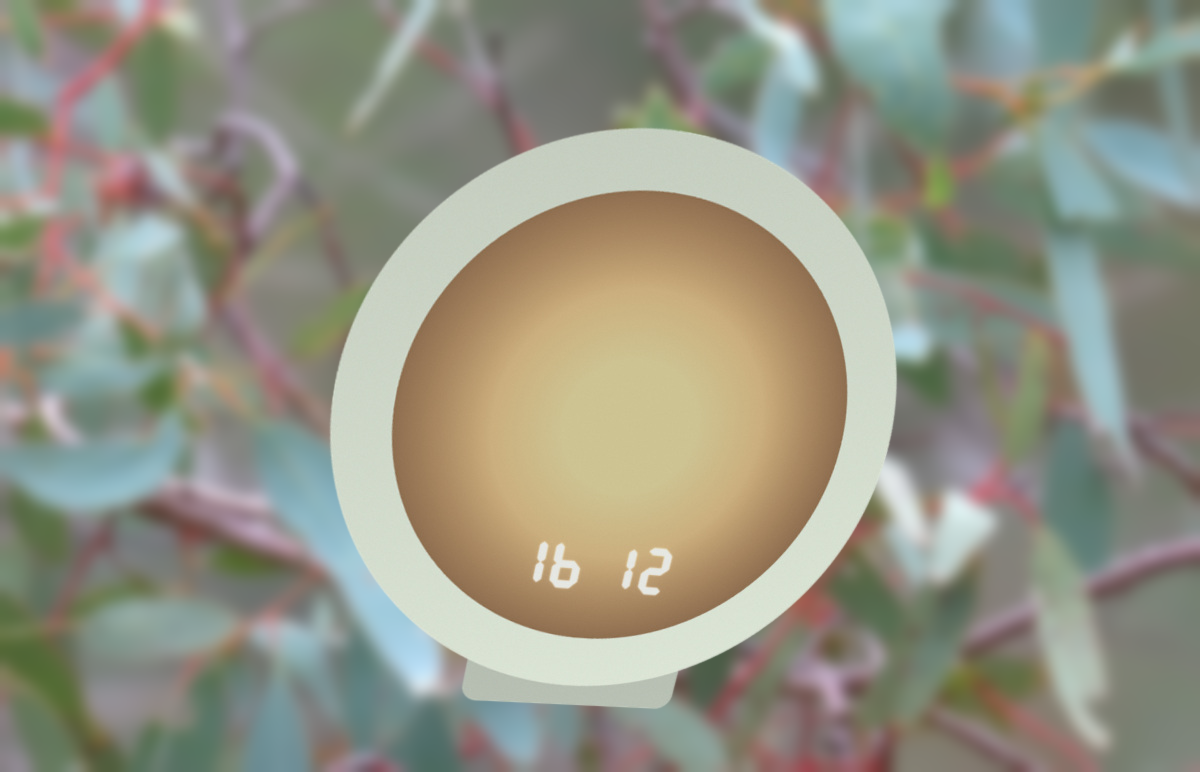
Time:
T16:12
